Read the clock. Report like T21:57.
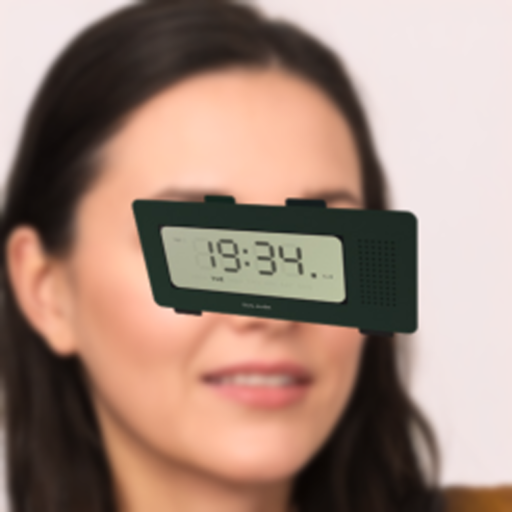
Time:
T19:34
